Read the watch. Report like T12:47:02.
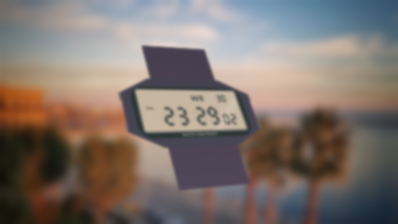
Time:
T23:29:02
